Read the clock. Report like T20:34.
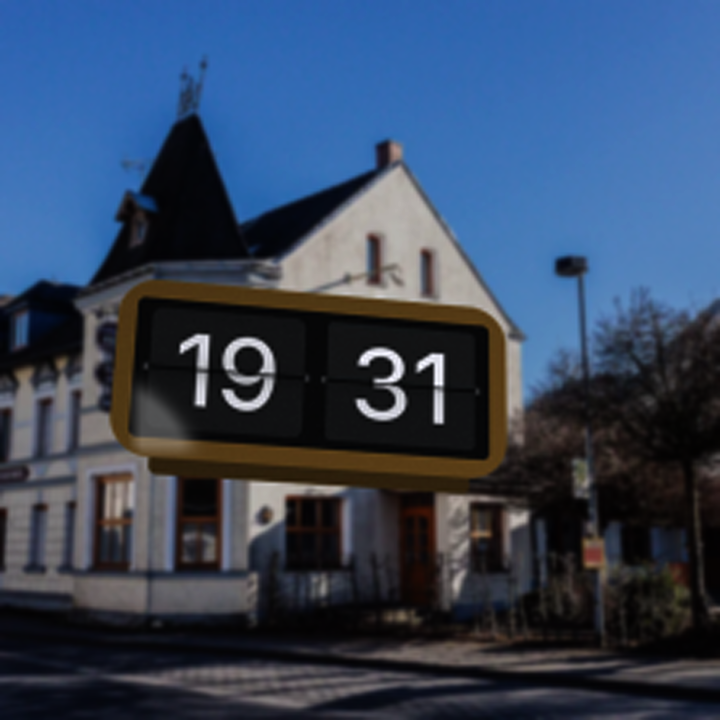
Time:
T19:31
